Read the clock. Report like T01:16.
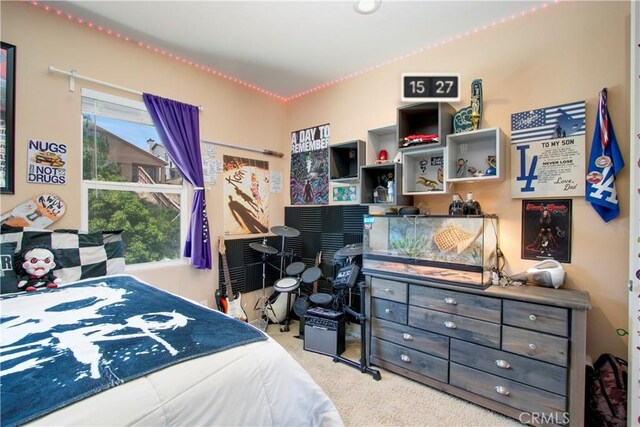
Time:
T15:27
